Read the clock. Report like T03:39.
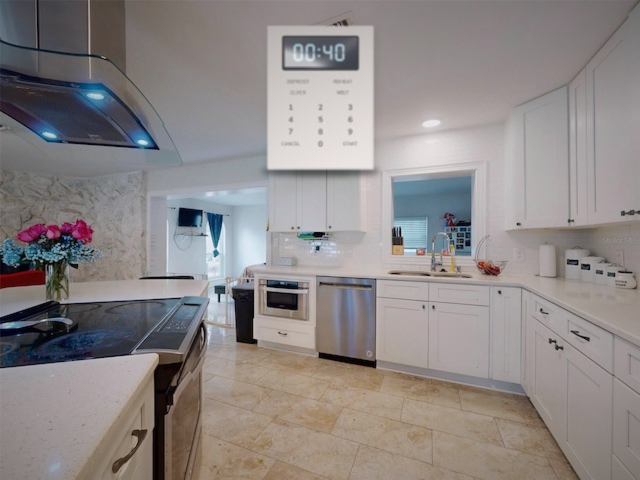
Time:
T00:40
